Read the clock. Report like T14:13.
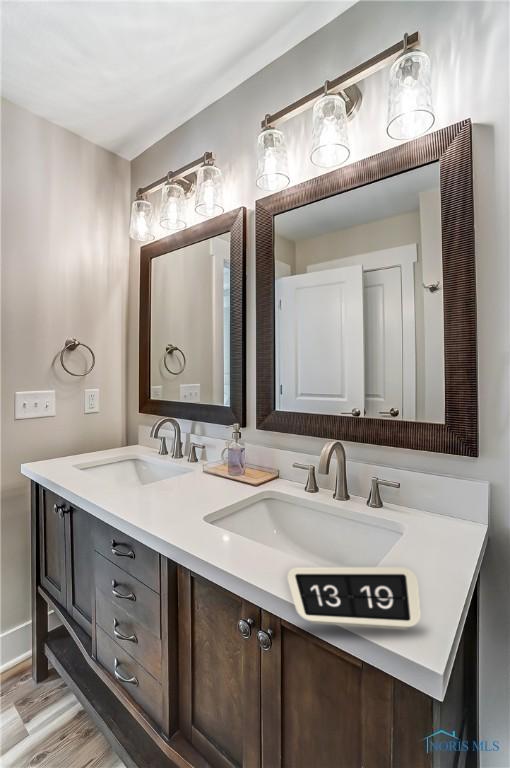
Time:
T13:19
